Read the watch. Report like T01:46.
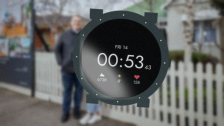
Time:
T00:53
